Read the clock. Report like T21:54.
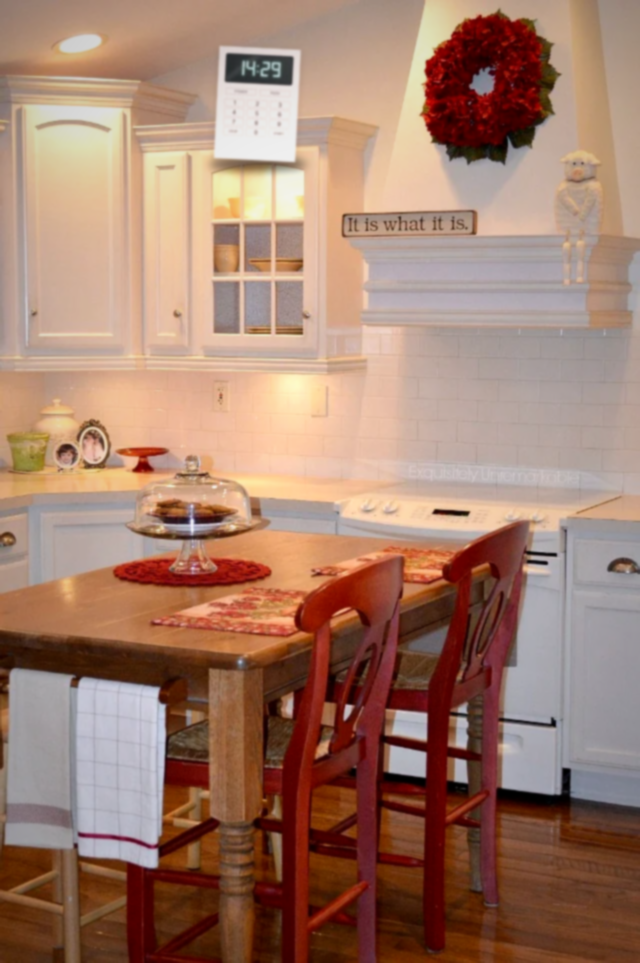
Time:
T14:29
